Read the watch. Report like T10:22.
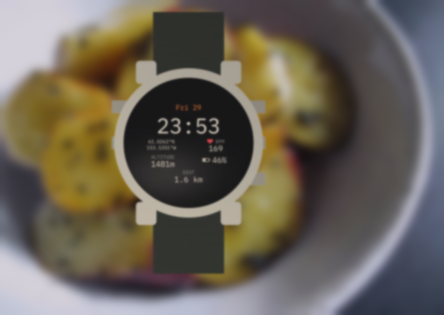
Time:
T23:53
